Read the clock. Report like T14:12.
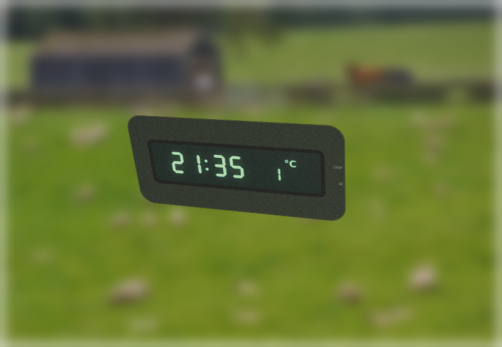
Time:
T21:35
